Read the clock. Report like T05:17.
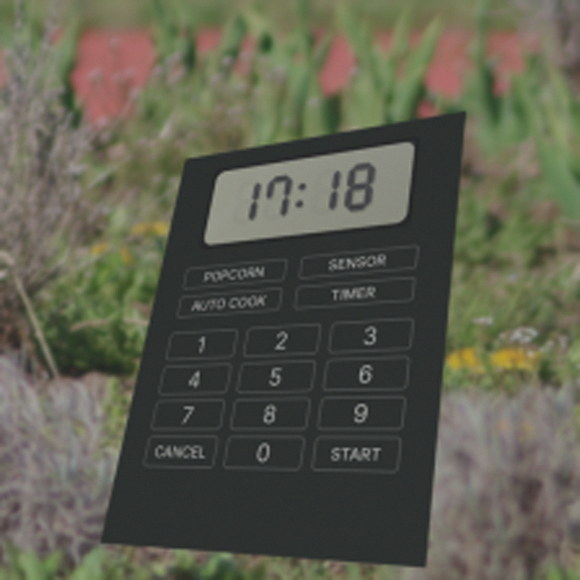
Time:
T17:18
